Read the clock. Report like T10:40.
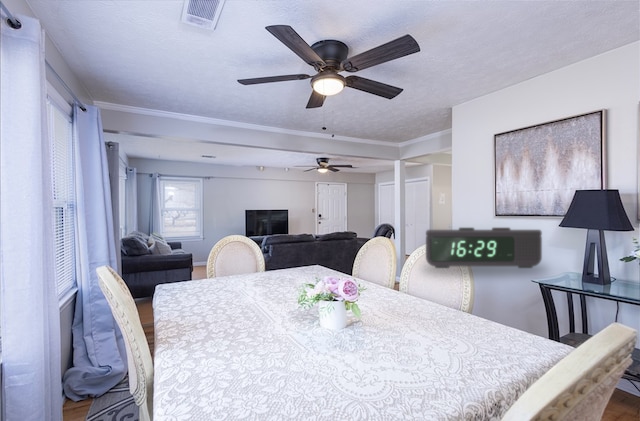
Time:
T16:29
